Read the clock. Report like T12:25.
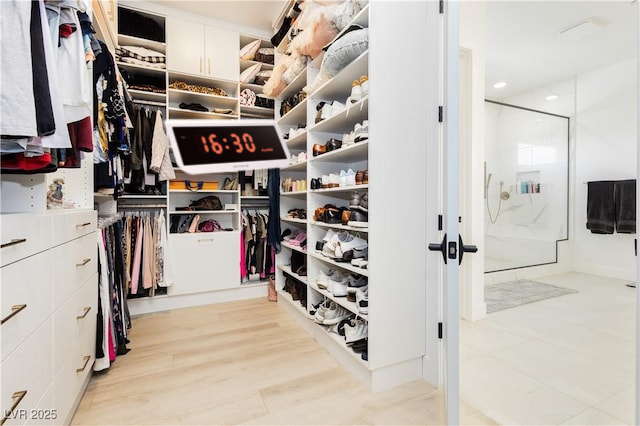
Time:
T16:30
